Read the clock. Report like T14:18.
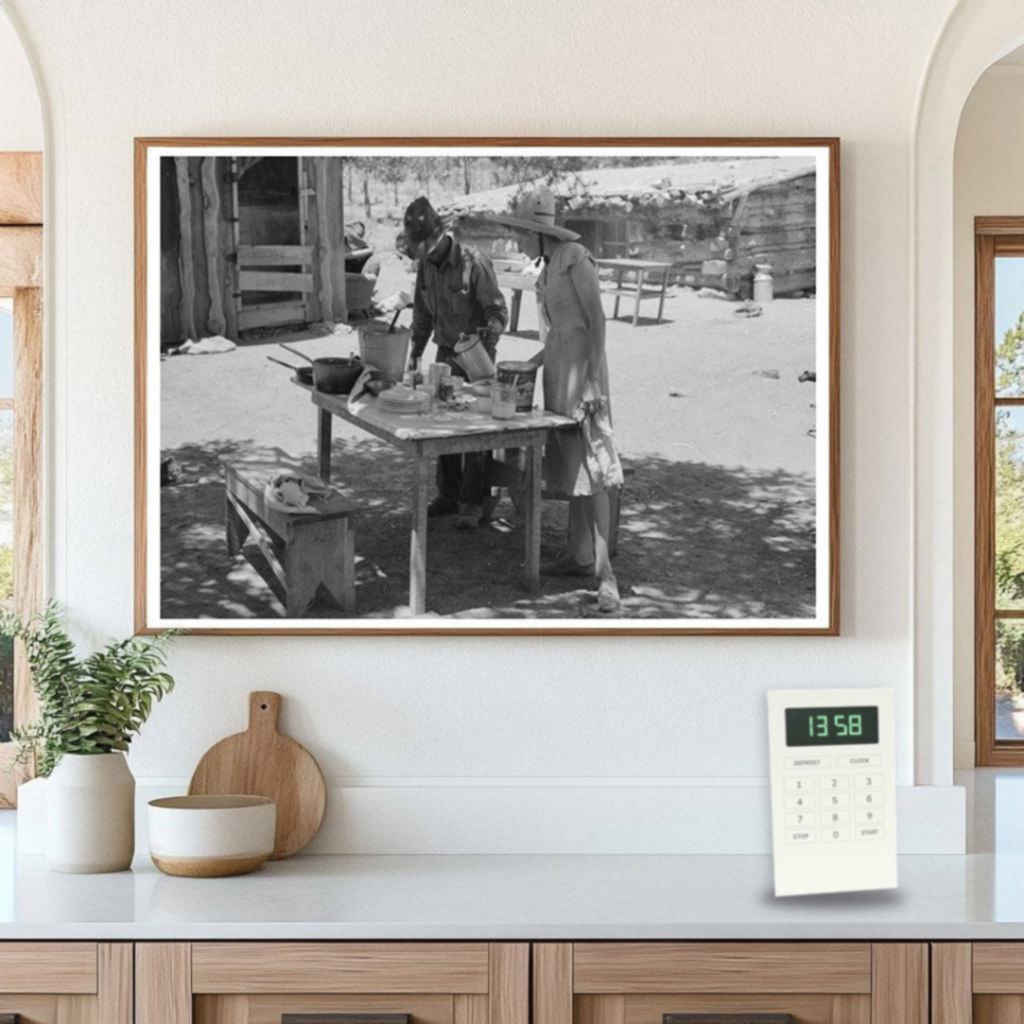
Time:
T13:58
